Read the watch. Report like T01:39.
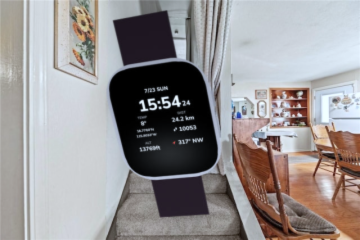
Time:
T15:54
